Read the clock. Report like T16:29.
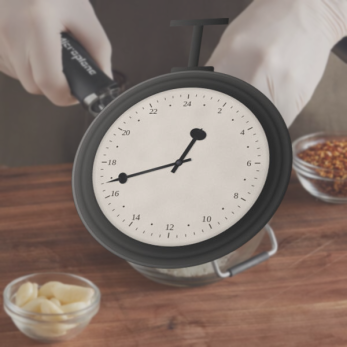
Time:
T01:42
